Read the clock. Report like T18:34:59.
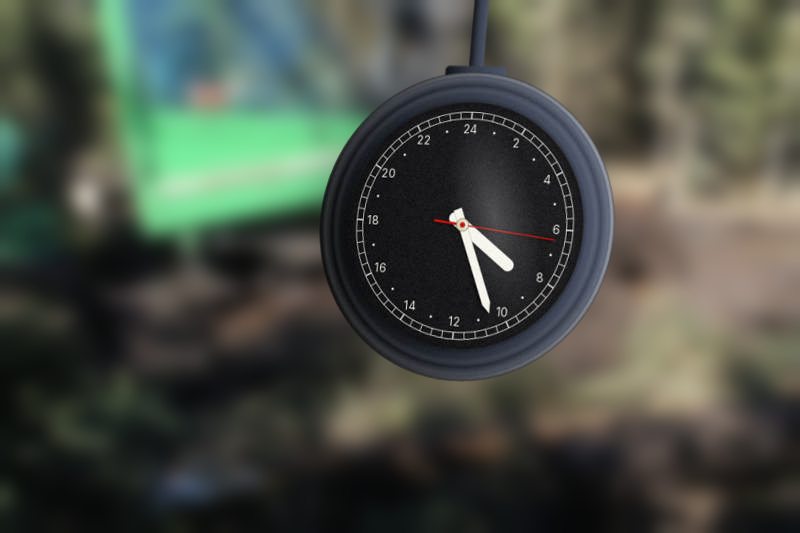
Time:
T08:26:16
